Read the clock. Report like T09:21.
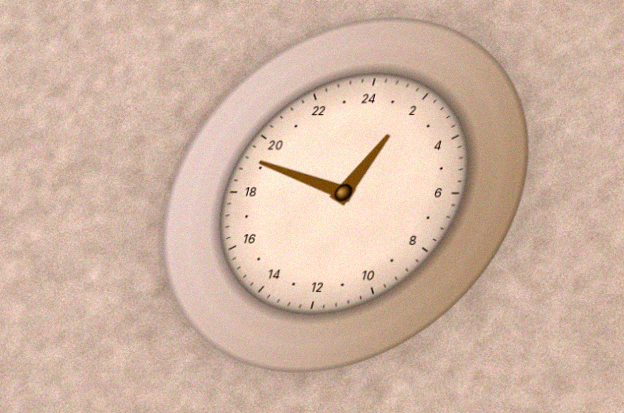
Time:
T01:48
